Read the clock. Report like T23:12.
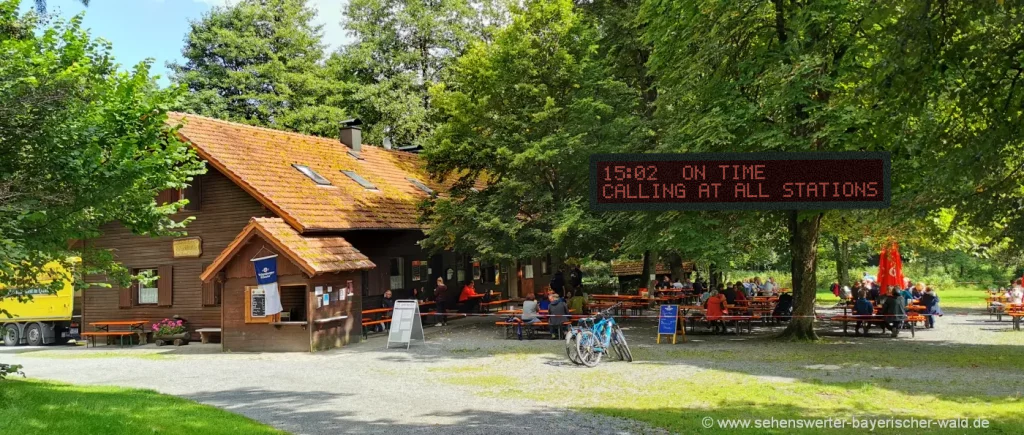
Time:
T15:02
